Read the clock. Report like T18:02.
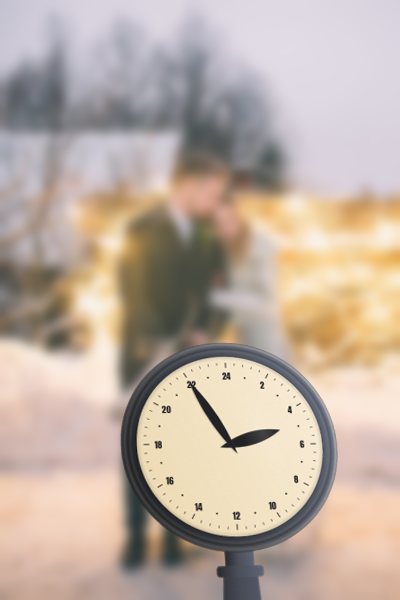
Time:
T04:55
